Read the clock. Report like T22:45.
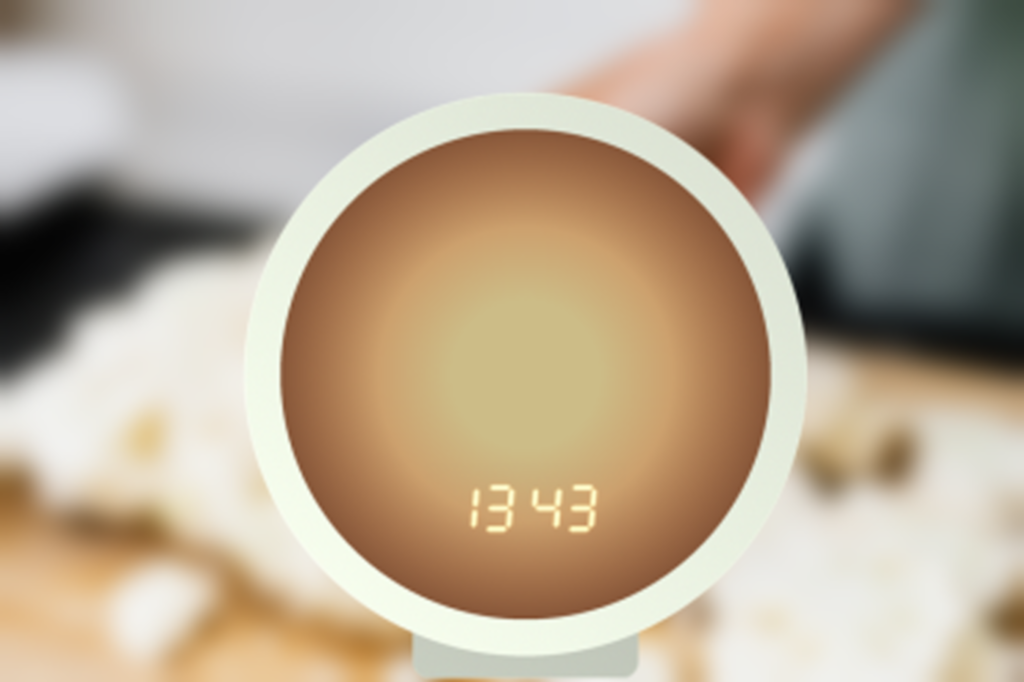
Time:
T13:43
